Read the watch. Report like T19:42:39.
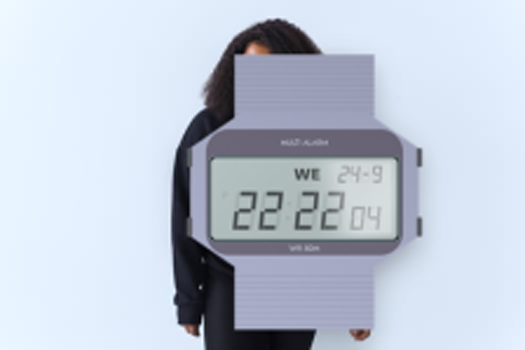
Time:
T22:22:04
